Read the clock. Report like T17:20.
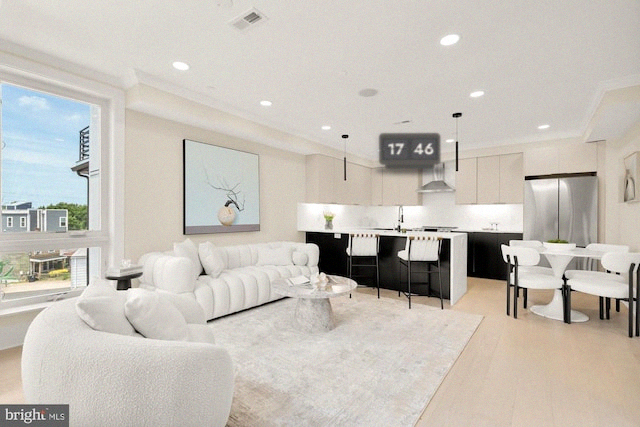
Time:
T17:46
